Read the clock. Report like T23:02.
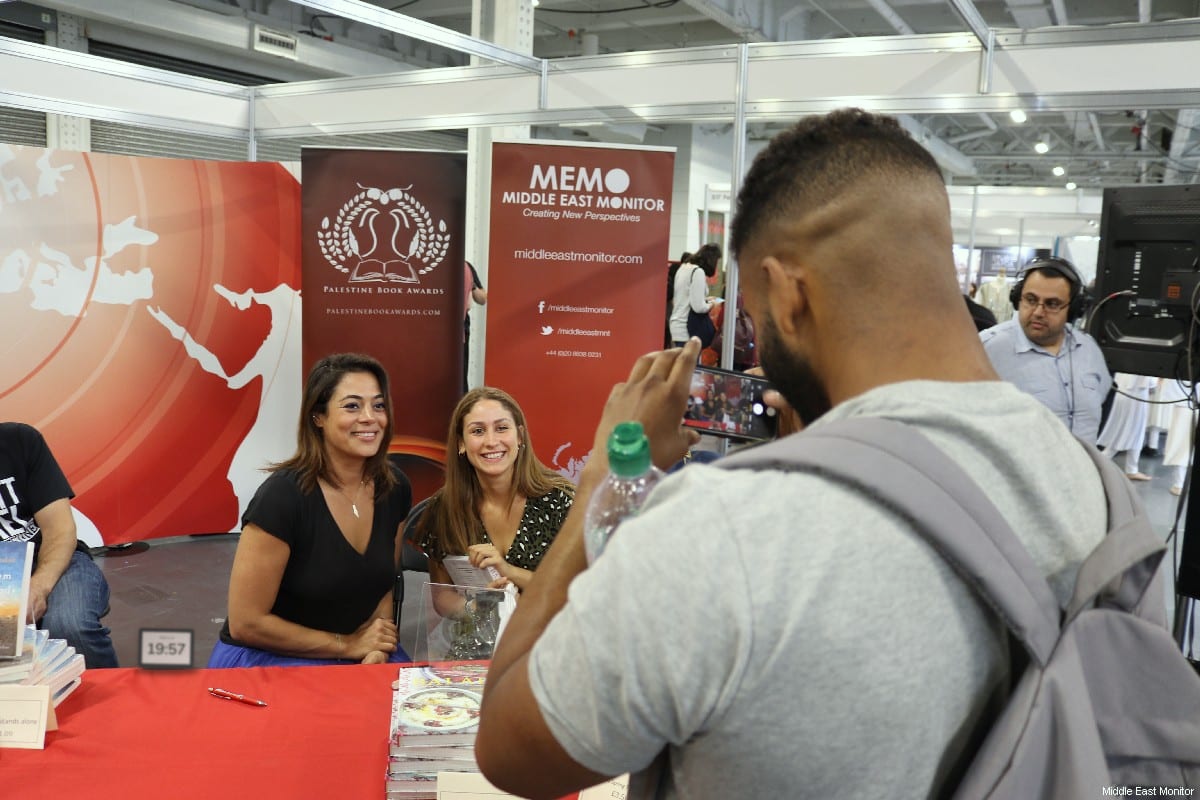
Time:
T19:57
